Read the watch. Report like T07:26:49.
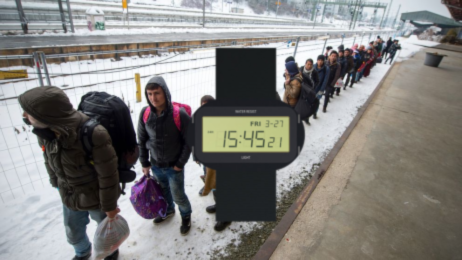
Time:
T15:45:21
